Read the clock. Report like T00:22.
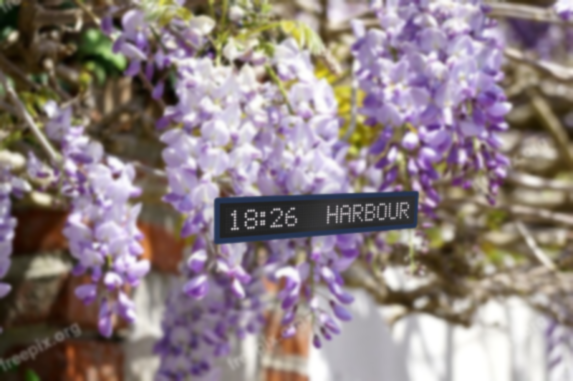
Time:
T18:26
